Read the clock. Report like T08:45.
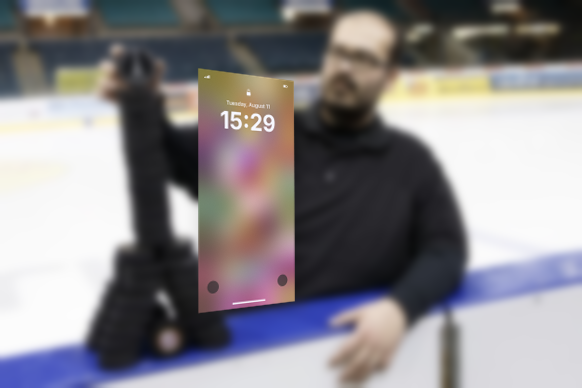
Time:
T15:29
